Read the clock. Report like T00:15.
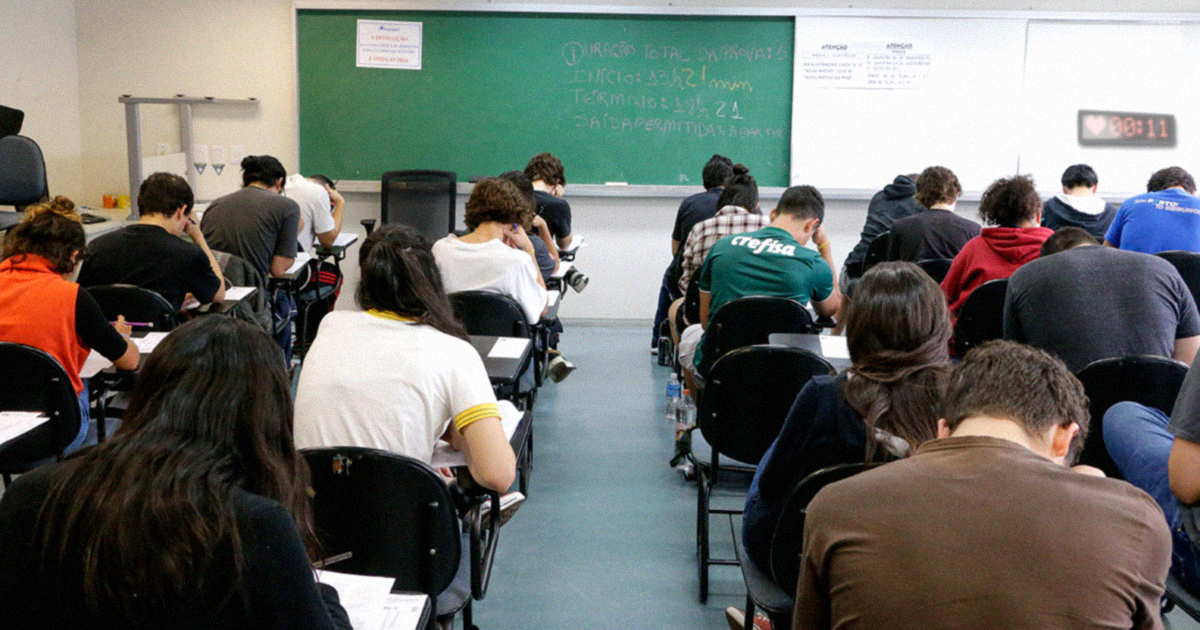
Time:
T00:11
